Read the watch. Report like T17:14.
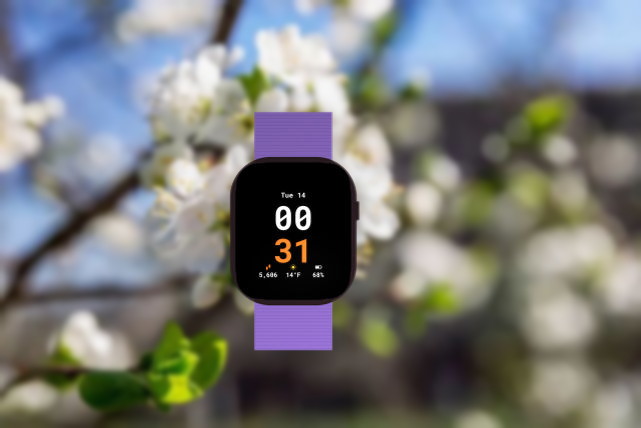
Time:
T00:31
